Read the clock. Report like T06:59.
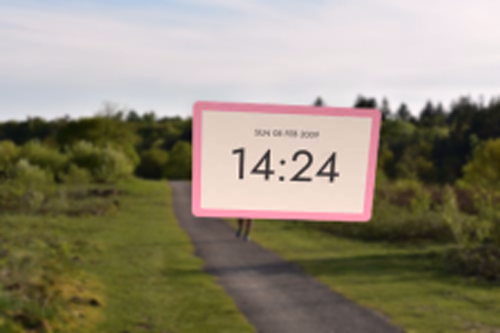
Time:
T14:24
